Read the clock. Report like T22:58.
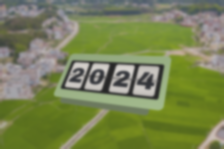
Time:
T20:24
